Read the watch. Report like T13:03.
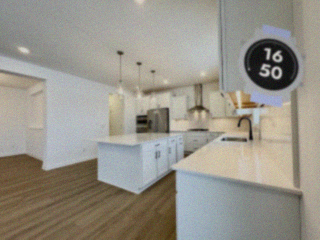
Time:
T16:50
